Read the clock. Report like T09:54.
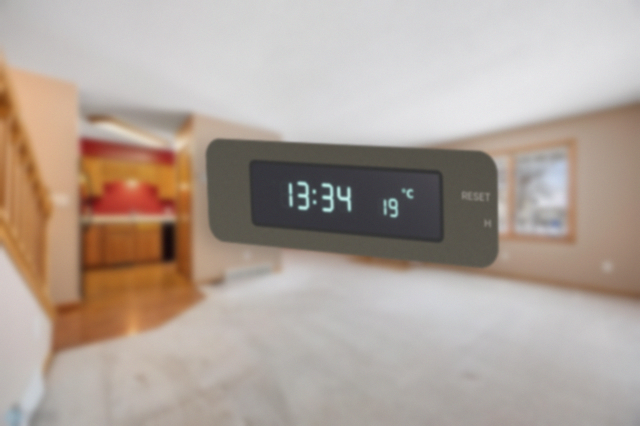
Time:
T13:34
